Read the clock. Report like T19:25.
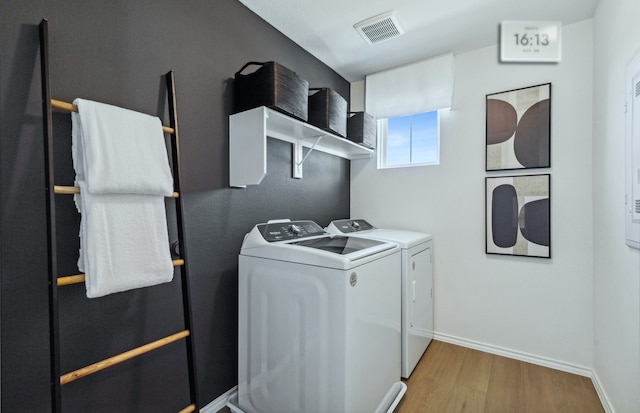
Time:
T16:13
